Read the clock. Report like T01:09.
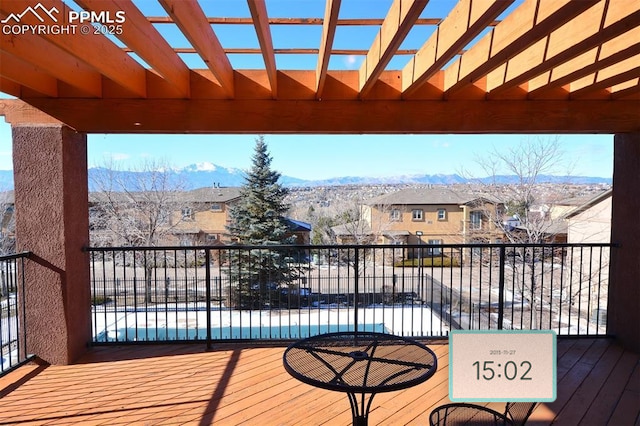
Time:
T15:02
